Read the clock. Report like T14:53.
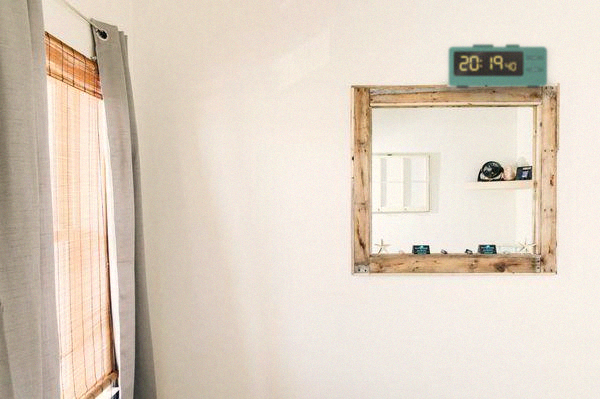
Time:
T20:19
